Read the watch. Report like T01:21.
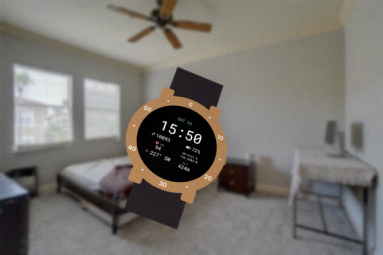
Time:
T15:50
